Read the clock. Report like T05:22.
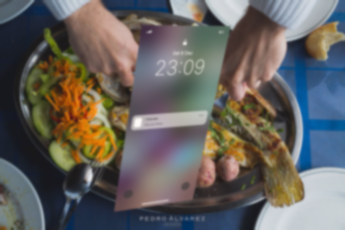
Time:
T23:09
